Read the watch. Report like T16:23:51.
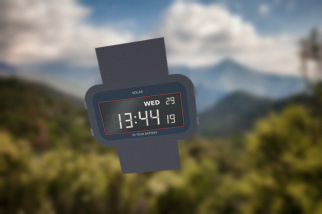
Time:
T13:44:19
